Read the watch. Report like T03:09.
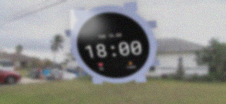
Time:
T18:00
